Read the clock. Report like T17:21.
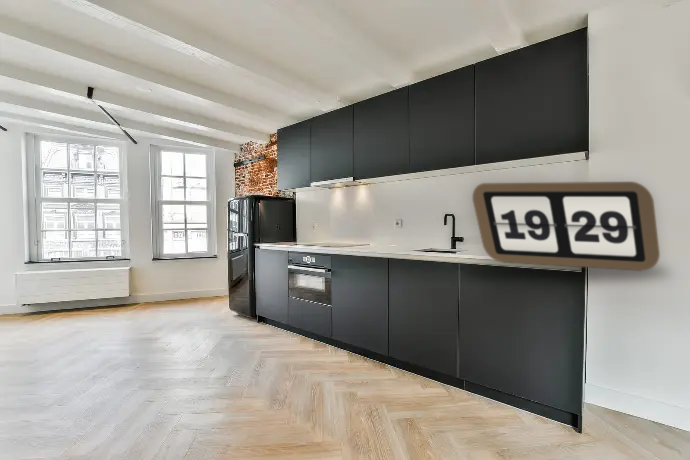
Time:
T19:29
